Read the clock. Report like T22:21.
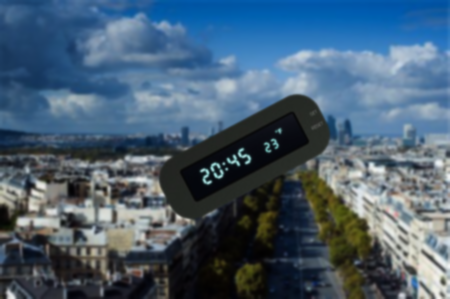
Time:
T20:45
